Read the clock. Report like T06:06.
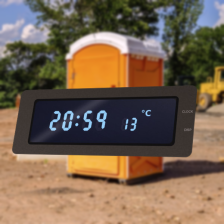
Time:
T20:59
